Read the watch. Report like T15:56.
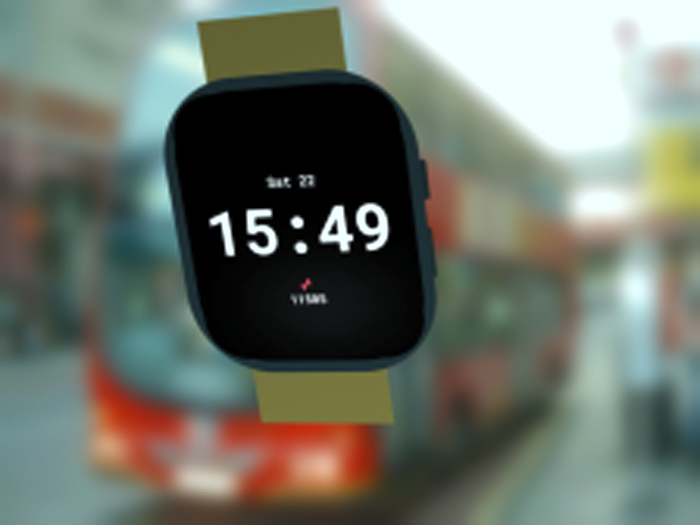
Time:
T15:49
